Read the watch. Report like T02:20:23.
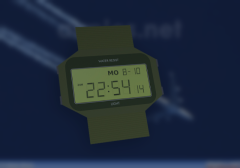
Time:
T22:54:14
